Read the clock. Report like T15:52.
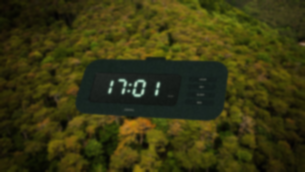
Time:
T17:01
